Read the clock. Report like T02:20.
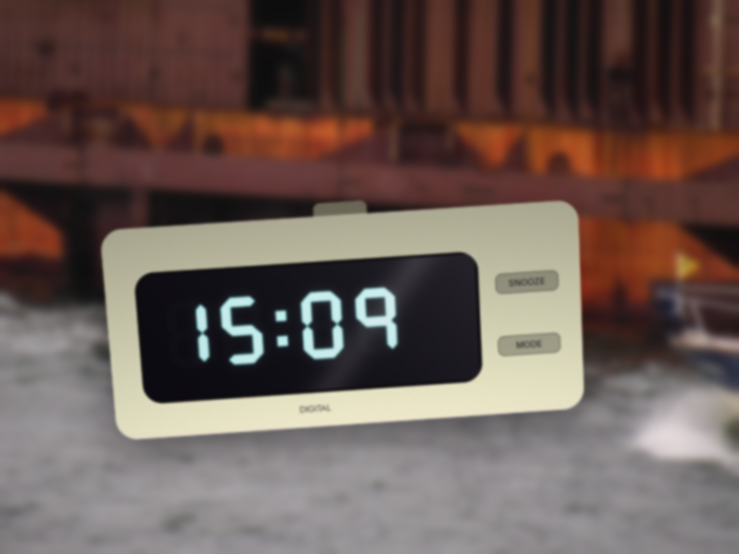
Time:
T15:09
